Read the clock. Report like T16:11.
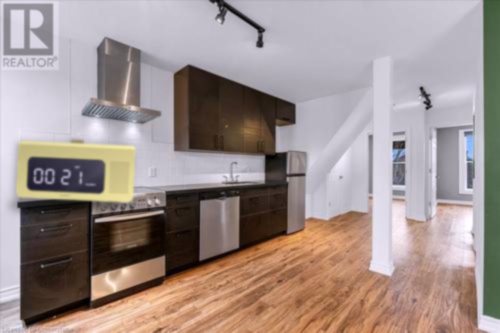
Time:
T00:21
